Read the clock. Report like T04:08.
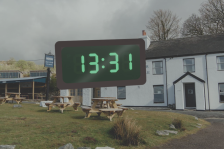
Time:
T13:31
